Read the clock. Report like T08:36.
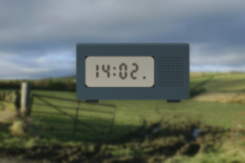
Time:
T14:02
